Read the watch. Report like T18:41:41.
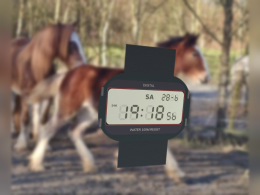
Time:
T19:18:56
